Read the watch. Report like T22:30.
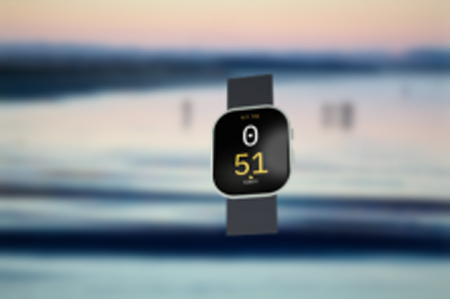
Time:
T00:51
